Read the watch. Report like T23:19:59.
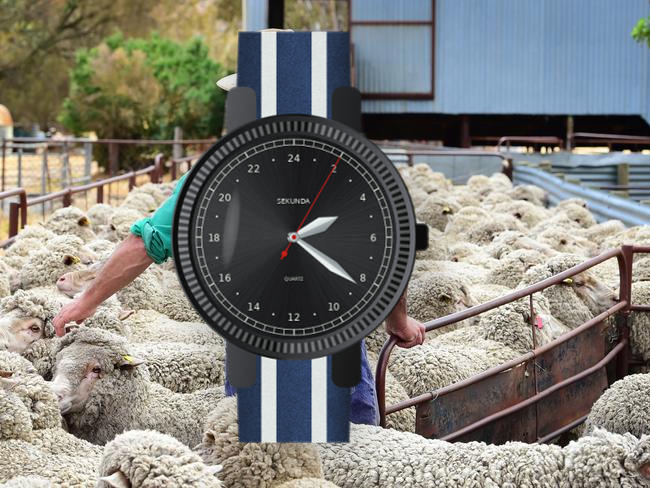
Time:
T04:21:05
